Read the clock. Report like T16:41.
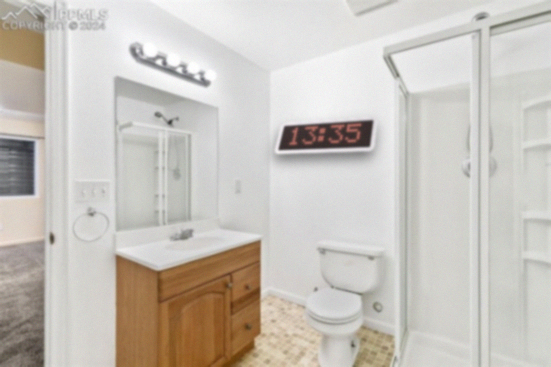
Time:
T13:35
